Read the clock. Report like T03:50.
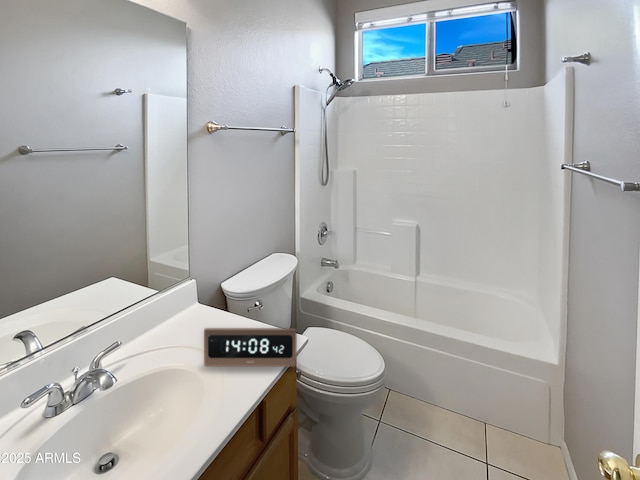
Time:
T14:08
